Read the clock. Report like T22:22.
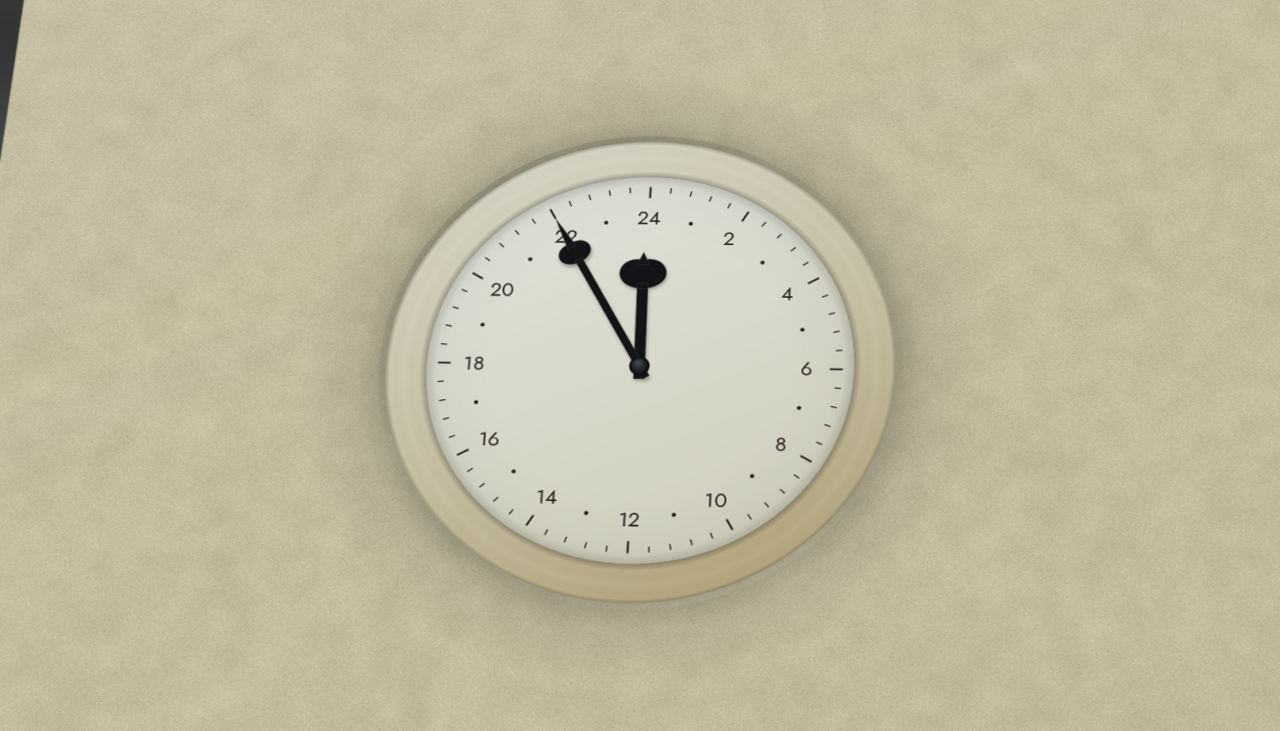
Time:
T23:55
